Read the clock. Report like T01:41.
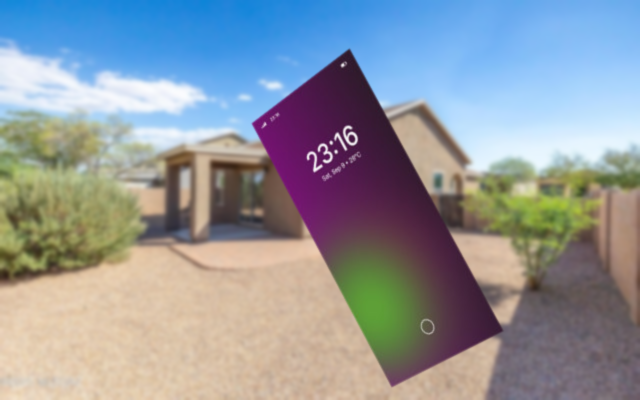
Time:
T23:16
